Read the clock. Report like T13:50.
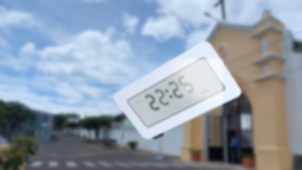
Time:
T22:25
